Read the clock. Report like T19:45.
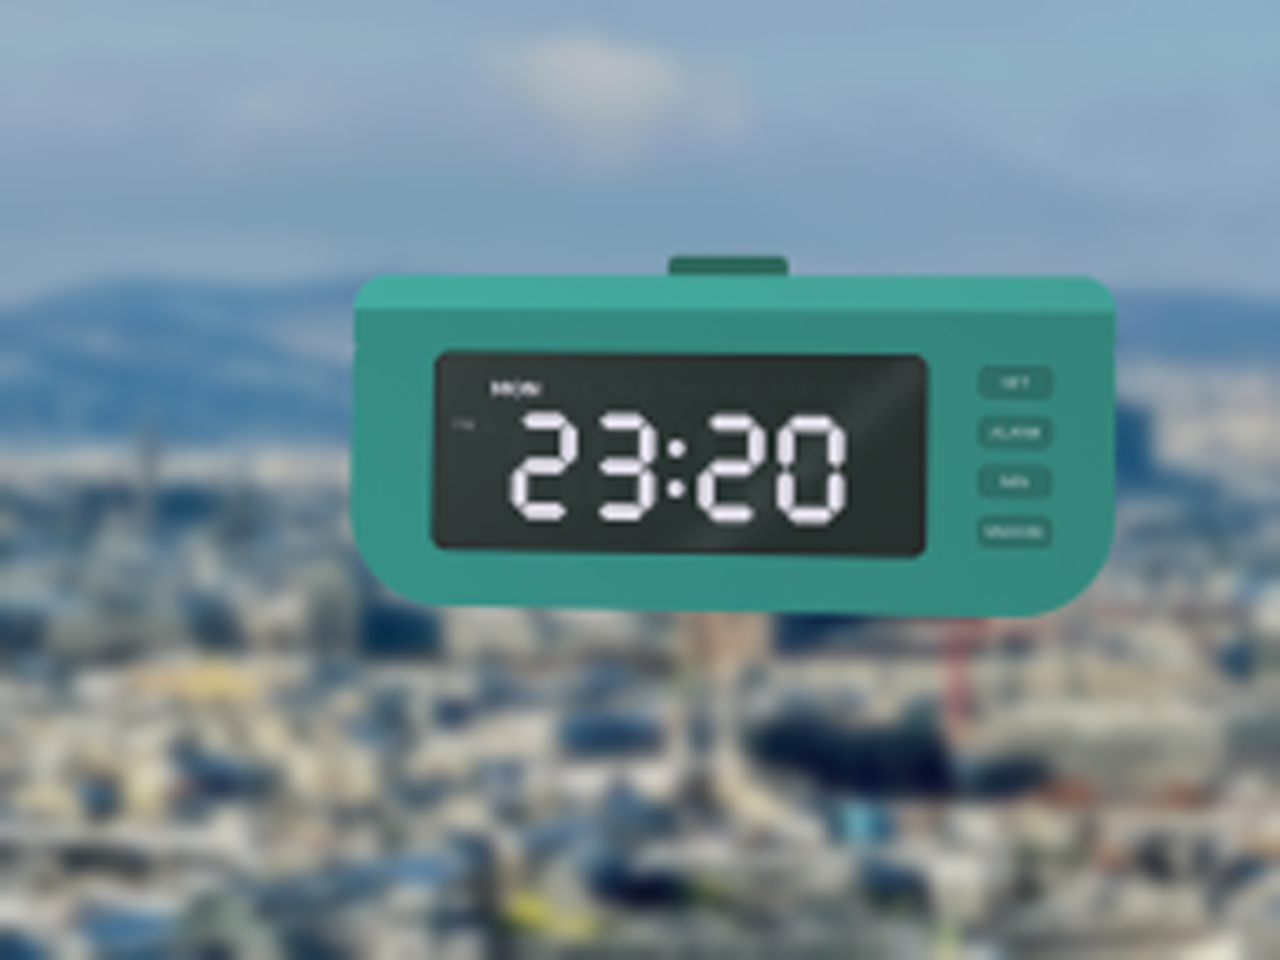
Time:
T23:20
